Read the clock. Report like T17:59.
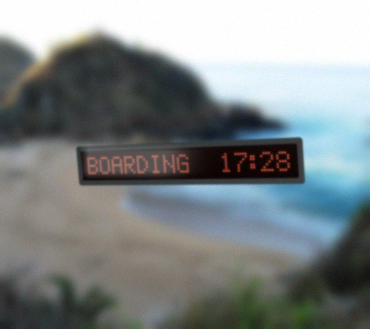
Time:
T17:28
